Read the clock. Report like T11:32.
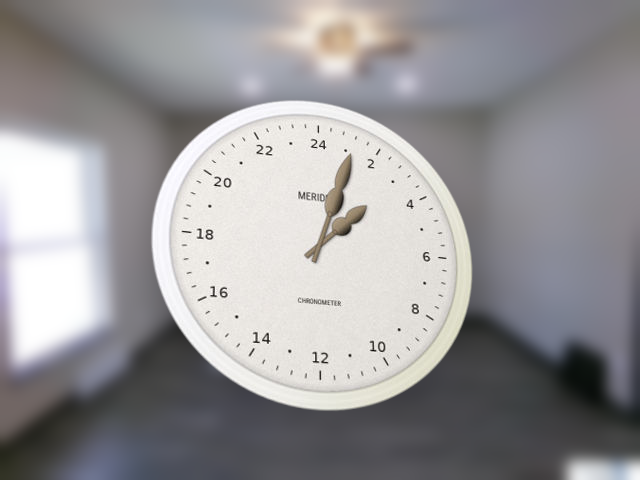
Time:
T03:03
